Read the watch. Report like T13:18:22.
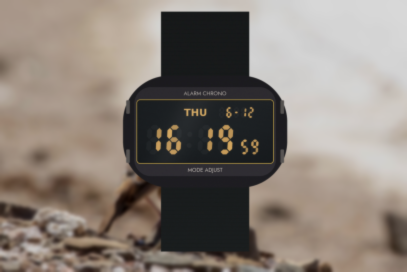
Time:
T16:19:59
